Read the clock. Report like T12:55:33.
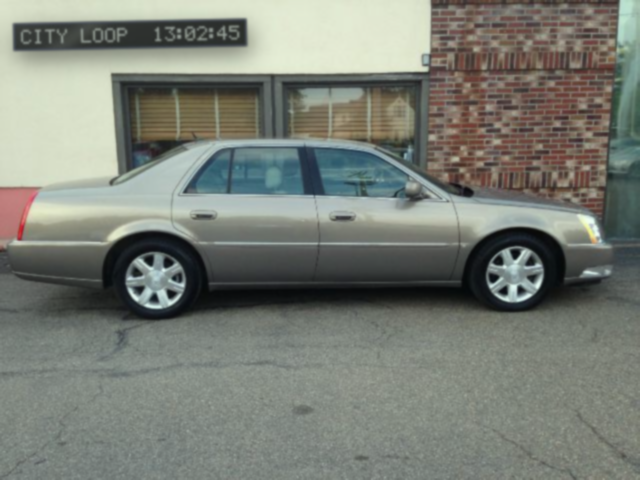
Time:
T13:02:45
